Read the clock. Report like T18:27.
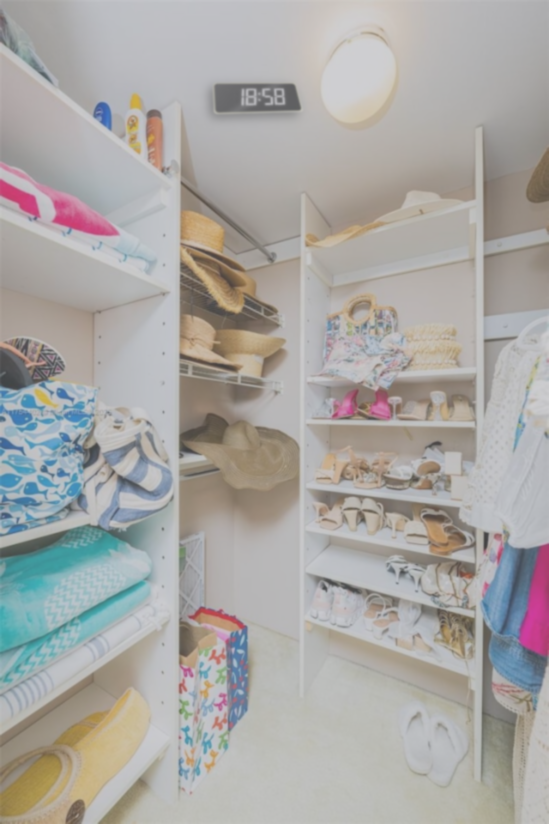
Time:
T18:58
